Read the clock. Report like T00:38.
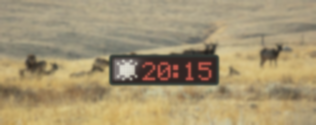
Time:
T20:15
